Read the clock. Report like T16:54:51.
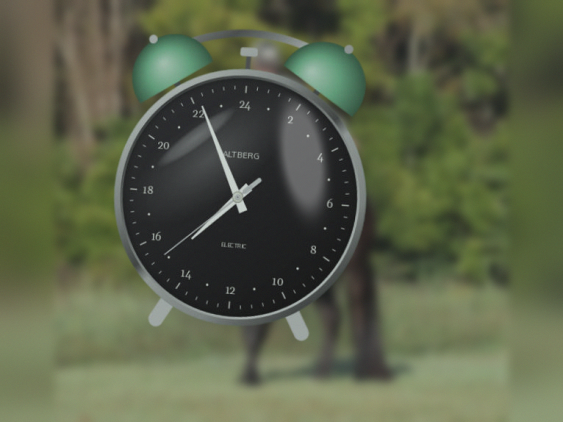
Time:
T14:55:38
